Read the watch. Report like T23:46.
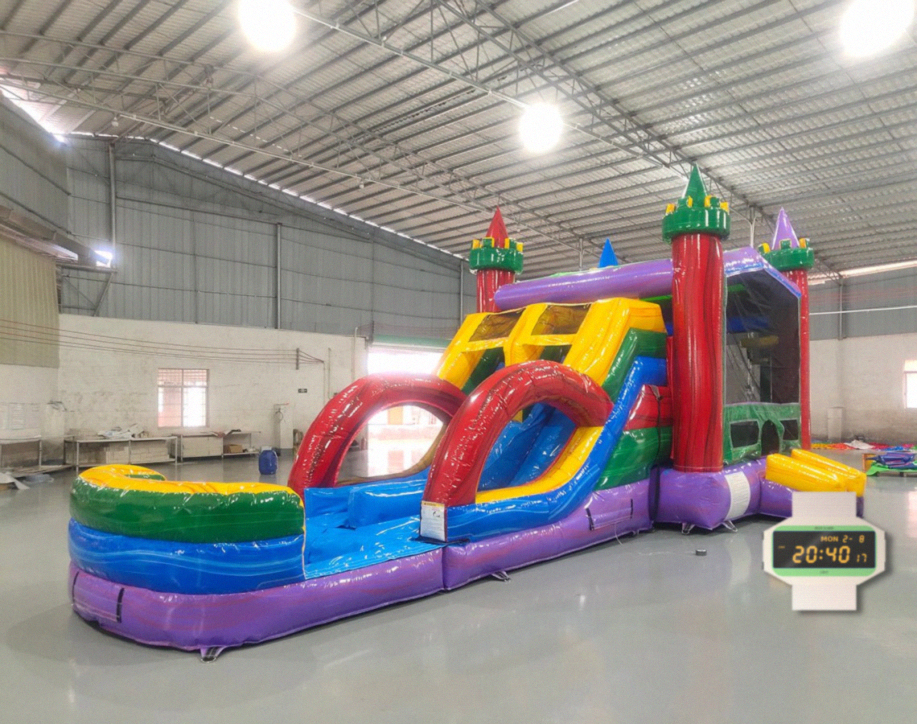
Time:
T20:40
